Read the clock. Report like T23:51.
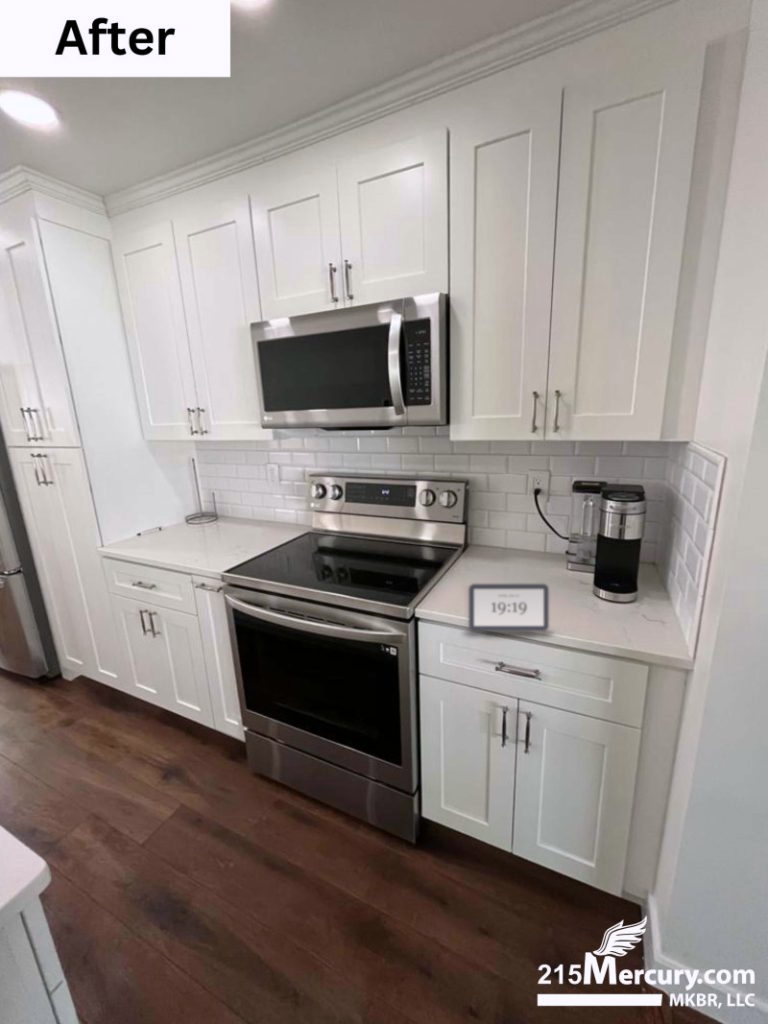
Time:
T19:19
